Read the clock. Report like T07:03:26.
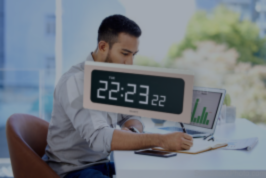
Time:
T22:23:22
